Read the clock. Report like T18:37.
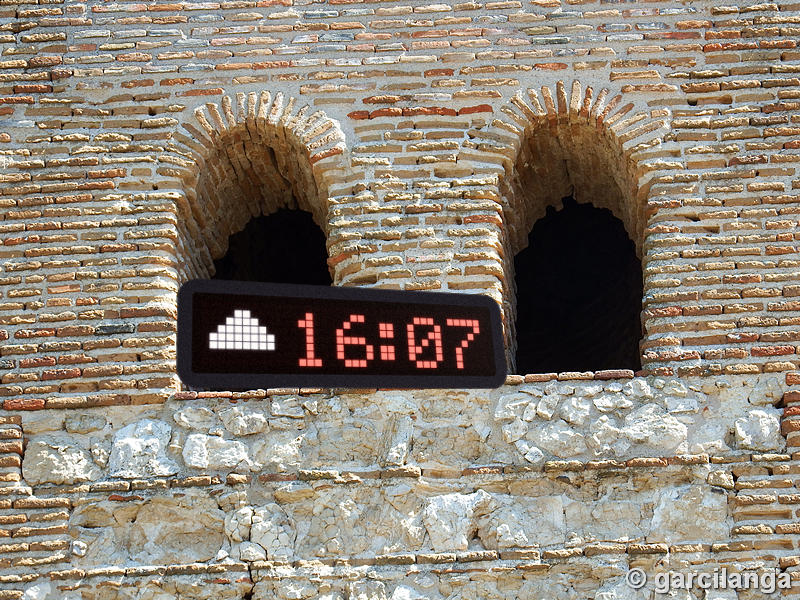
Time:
T16:07
